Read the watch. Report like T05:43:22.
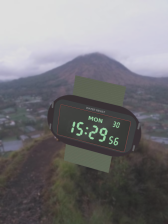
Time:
T15:29:56
